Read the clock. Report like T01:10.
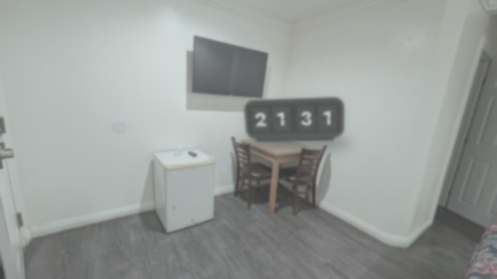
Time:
T21:31
